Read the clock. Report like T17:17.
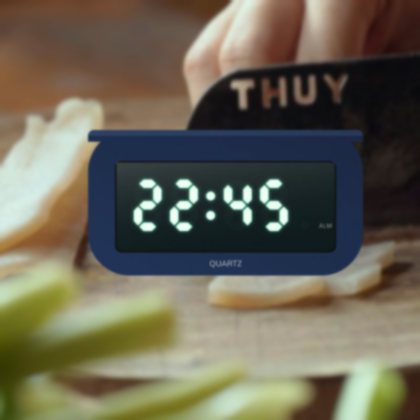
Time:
T22:45
